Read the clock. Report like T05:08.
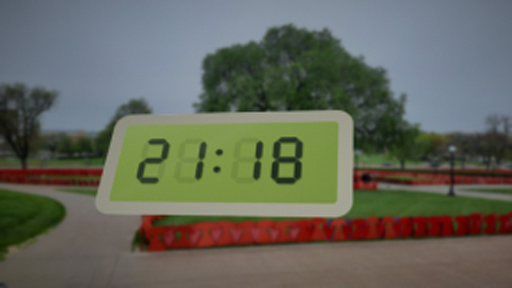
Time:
T21:18
